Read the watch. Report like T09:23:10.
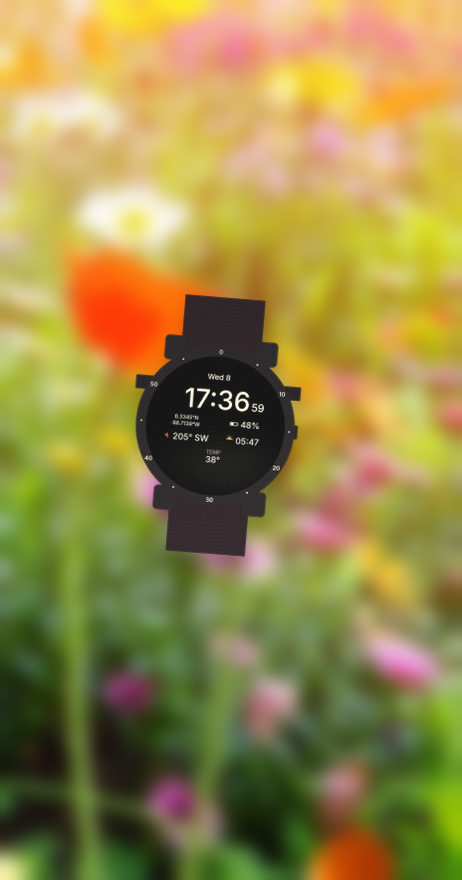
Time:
T17:36:59
